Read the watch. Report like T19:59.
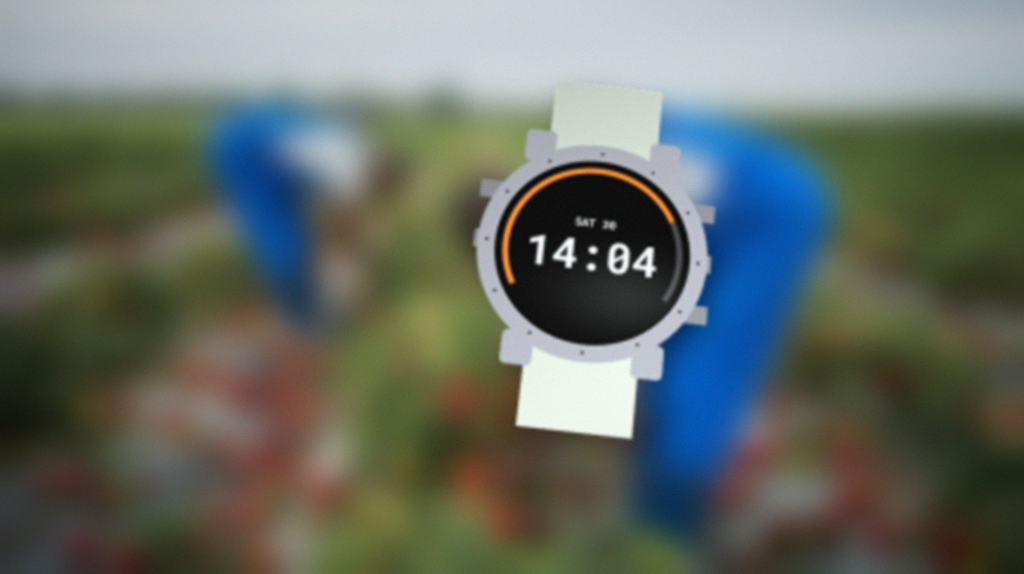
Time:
T14:04
